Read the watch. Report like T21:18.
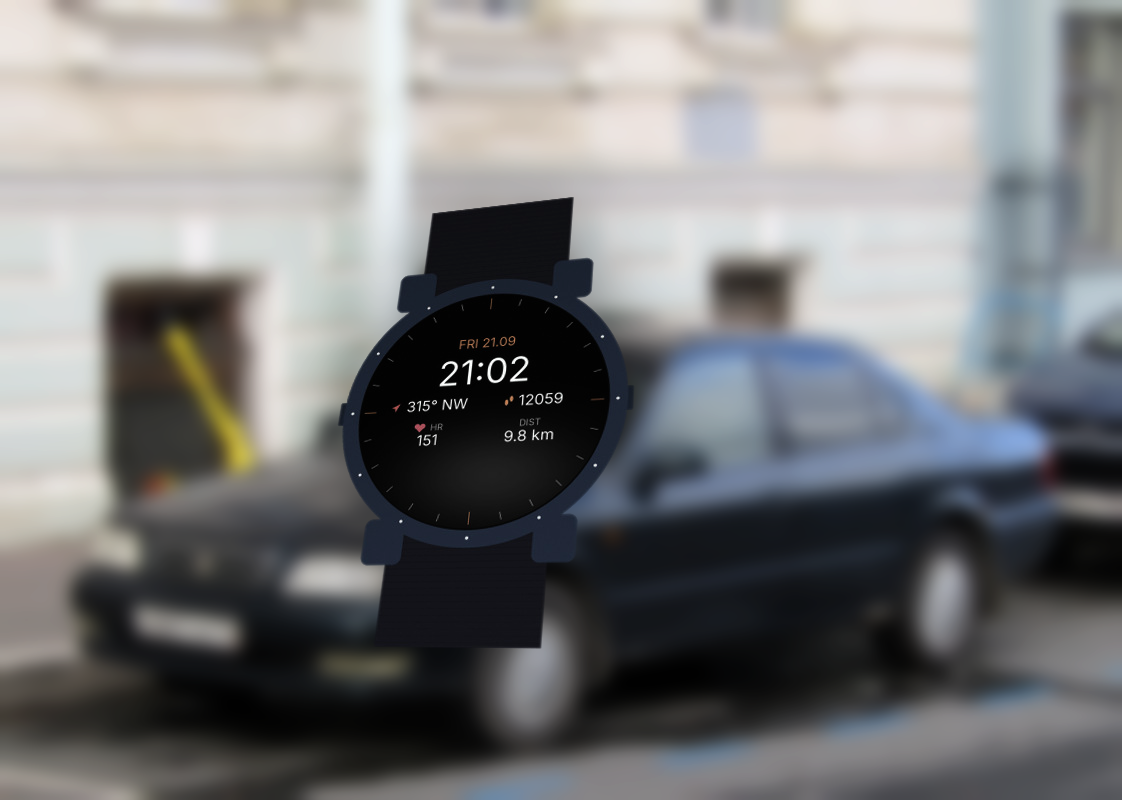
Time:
T21:02
